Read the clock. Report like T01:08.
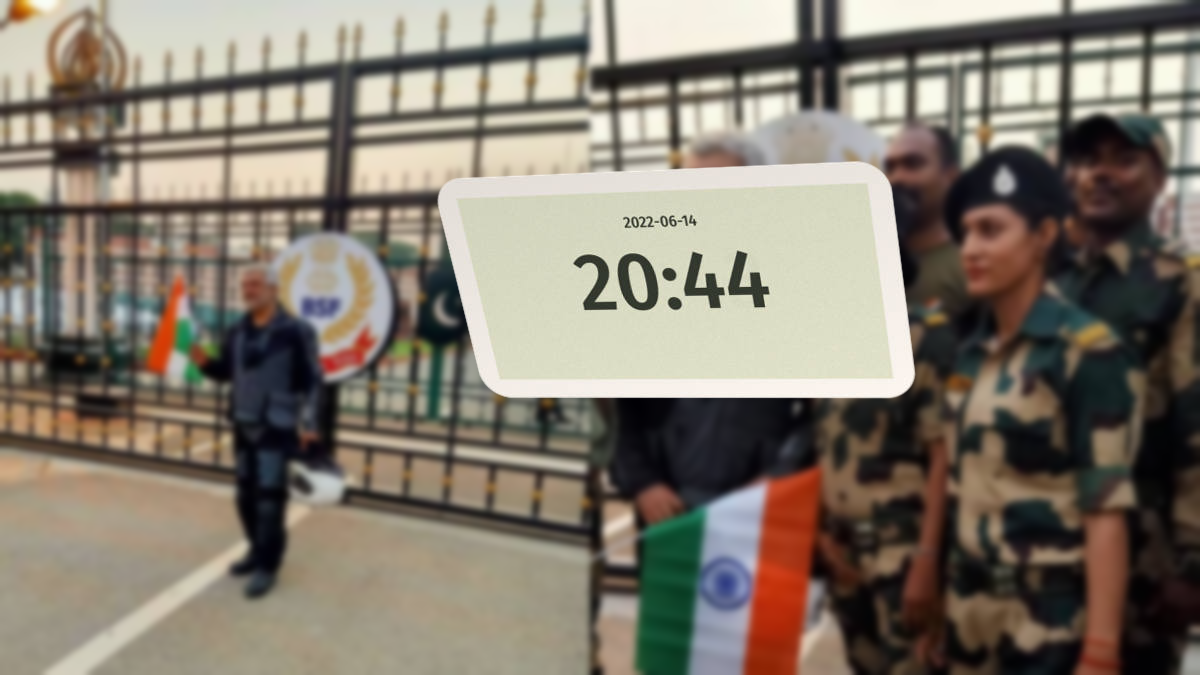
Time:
T20:44
